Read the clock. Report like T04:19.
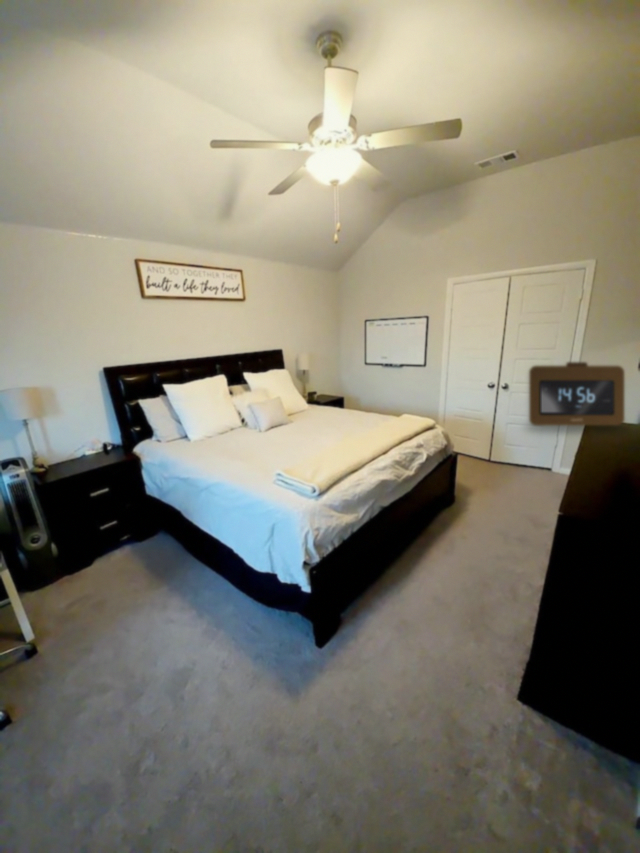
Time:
T14:56
